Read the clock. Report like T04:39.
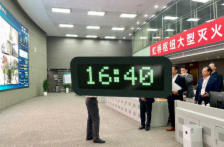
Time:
T16:40
